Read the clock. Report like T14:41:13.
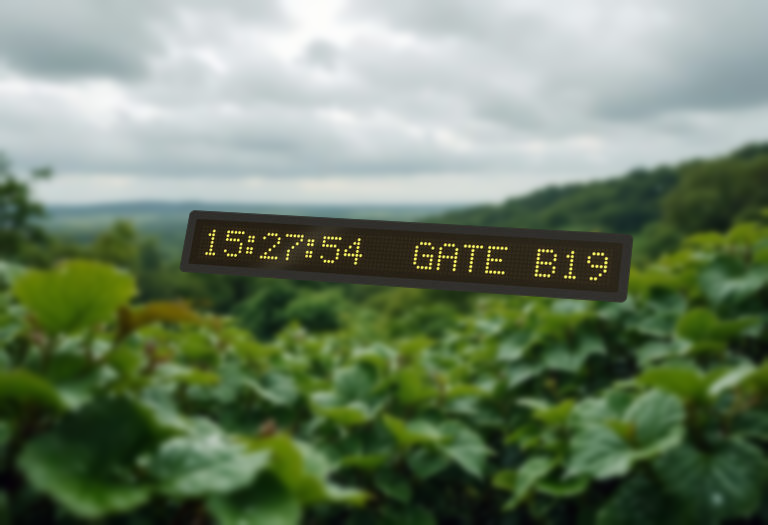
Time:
T15:27:54
